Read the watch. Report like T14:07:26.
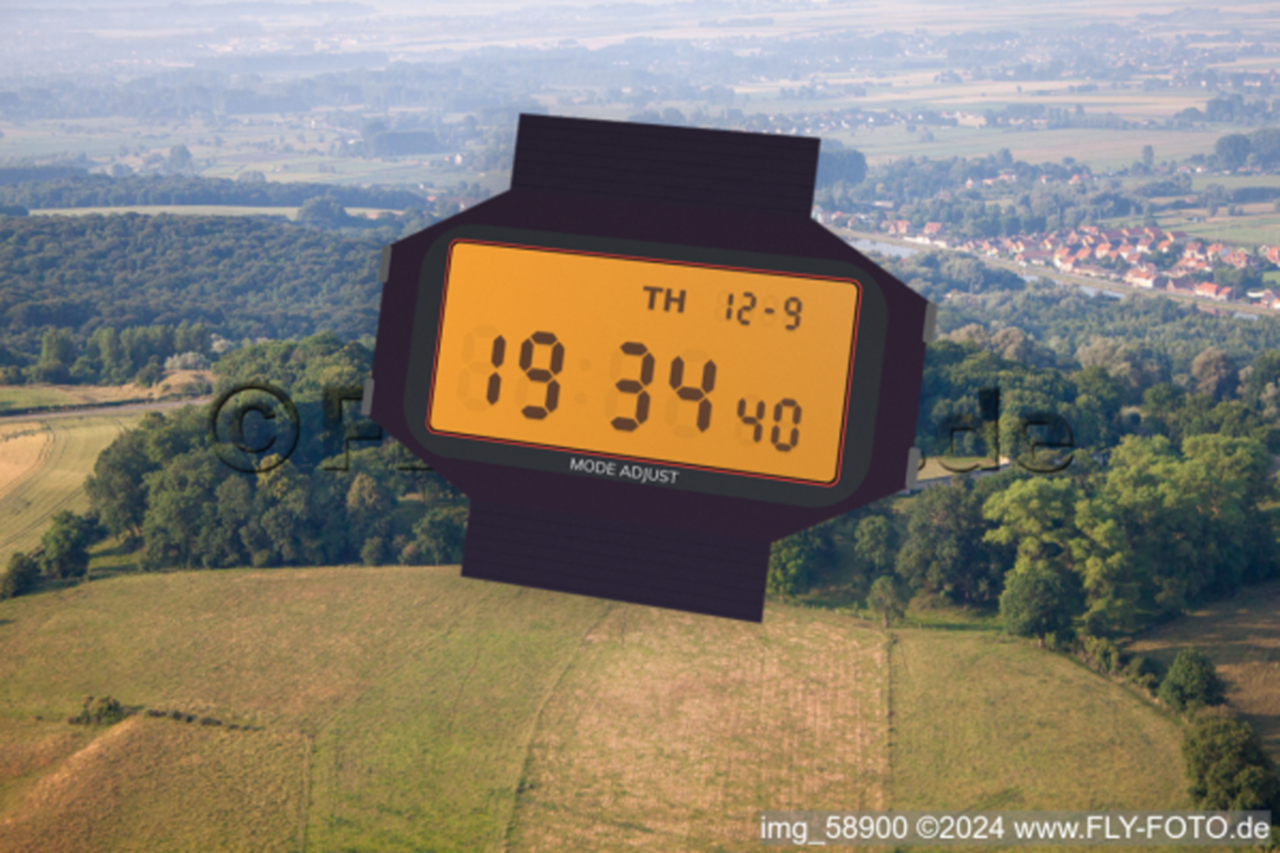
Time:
T19:34:40
